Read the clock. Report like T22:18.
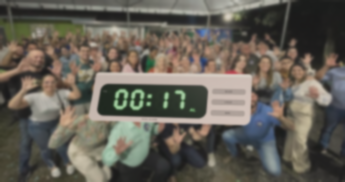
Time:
T00:17
